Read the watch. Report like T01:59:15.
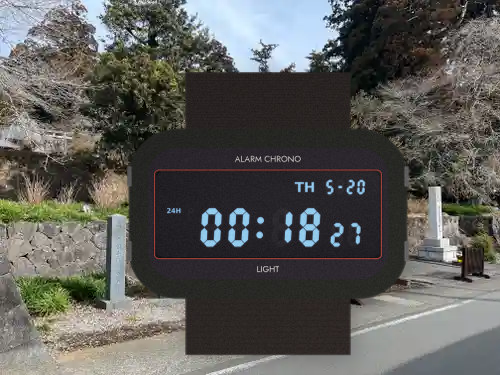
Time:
T00:18:27
